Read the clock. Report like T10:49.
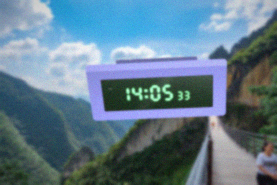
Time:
T14:05
